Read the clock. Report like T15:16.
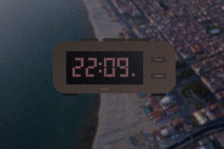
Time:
T22:09
